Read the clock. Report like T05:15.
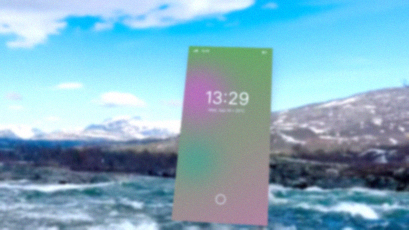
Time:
T13:29
